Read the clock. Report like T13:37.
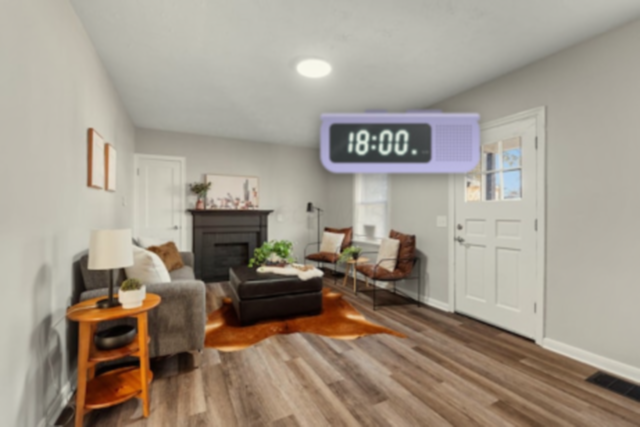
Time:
T18:00
